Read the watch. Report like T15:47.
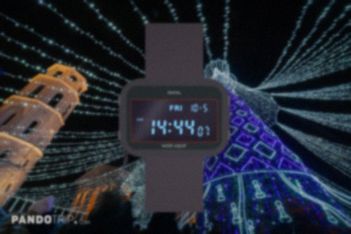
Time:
T14:44
